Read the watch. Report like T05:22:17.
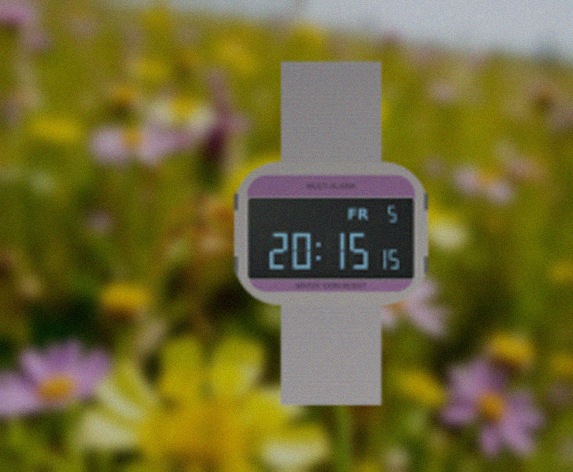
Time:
T20:15:15
